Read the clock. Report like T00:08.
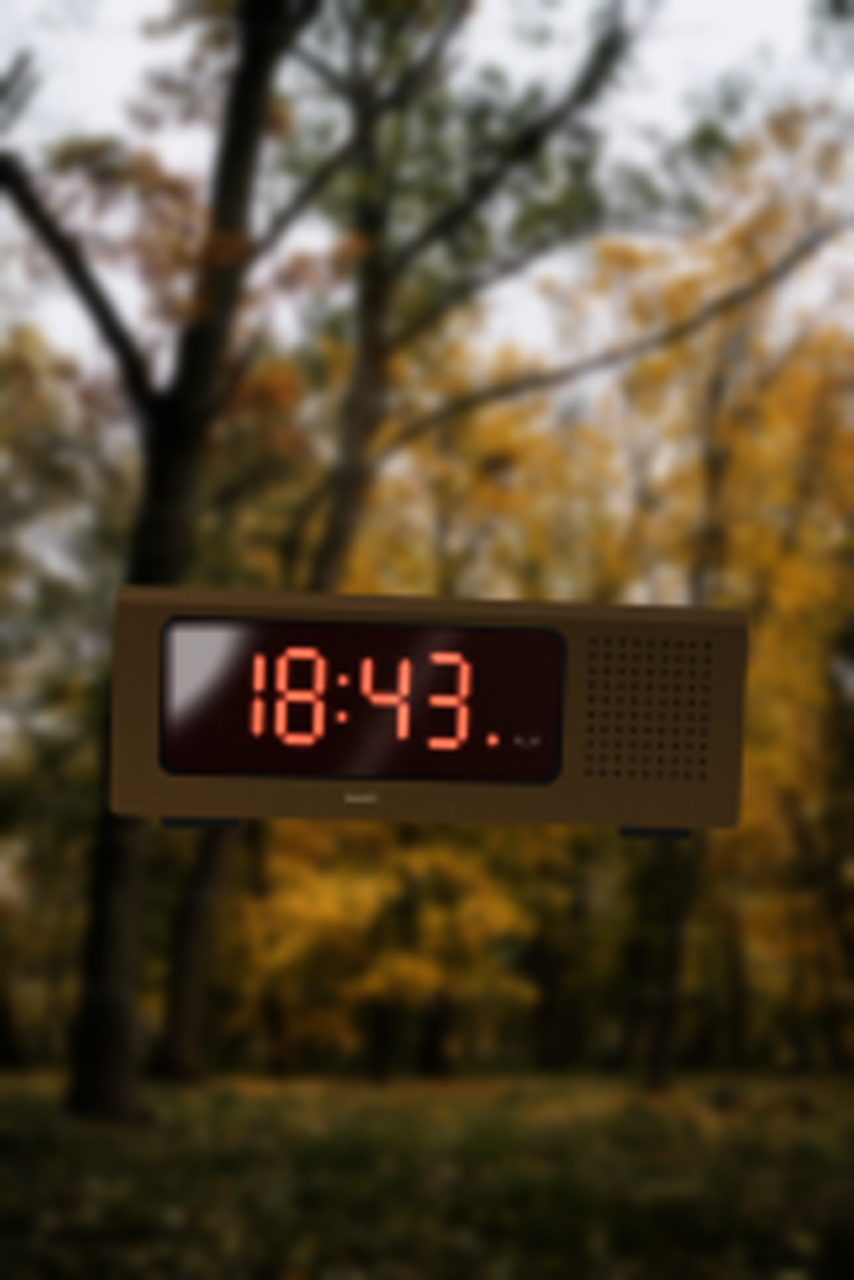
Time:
T18:43
